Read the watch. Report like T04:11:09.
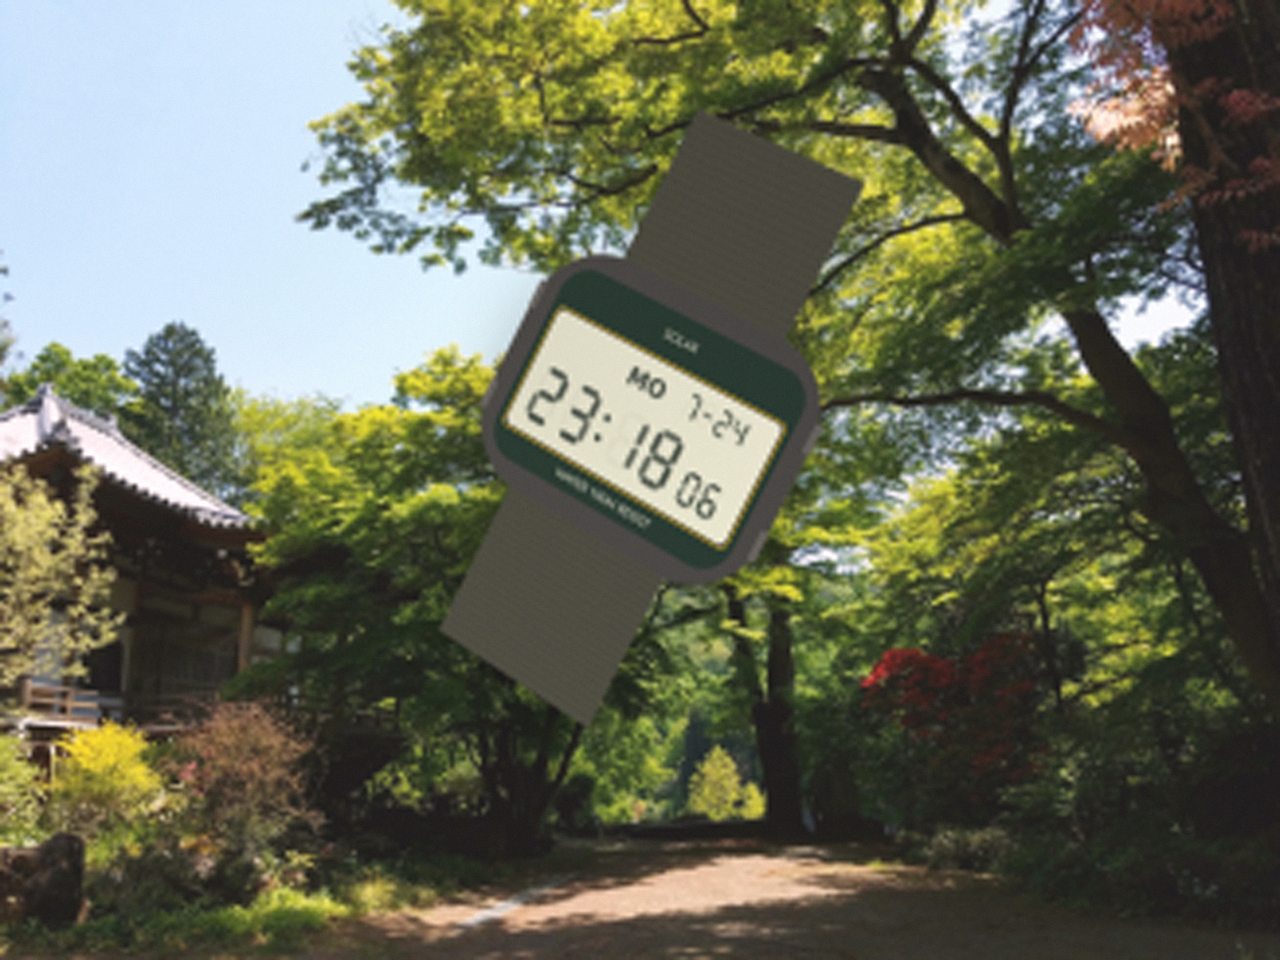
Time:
T23:18:06
